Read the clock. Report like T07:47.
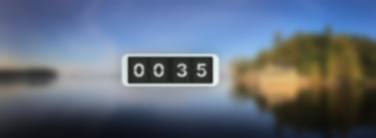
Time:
T00:35
